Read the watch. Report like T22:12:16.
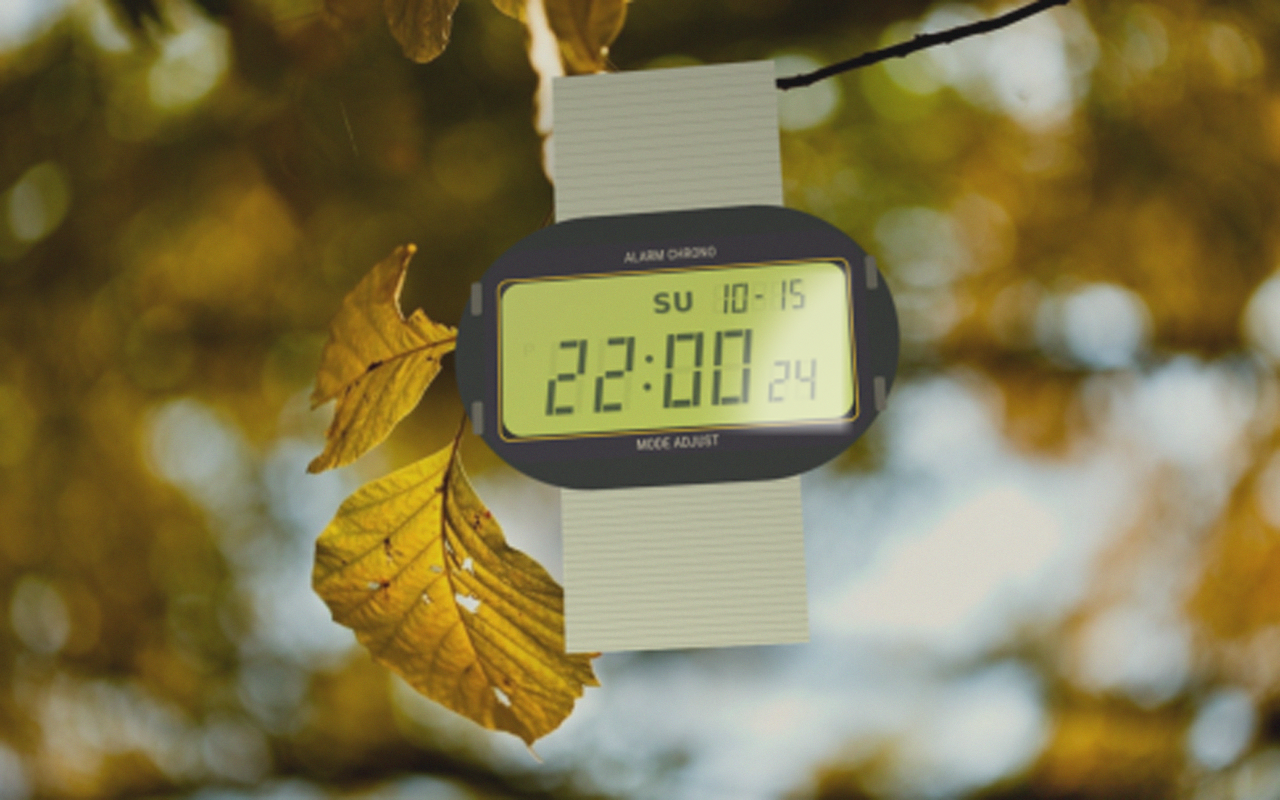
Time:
T22:00:24
